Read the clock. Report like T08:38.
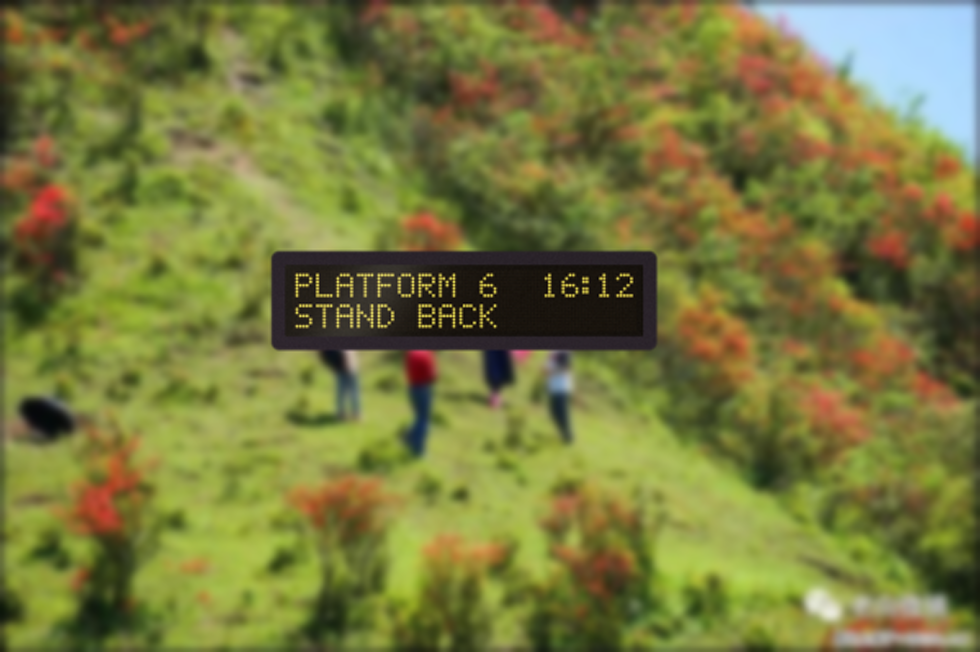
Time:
T16:12
